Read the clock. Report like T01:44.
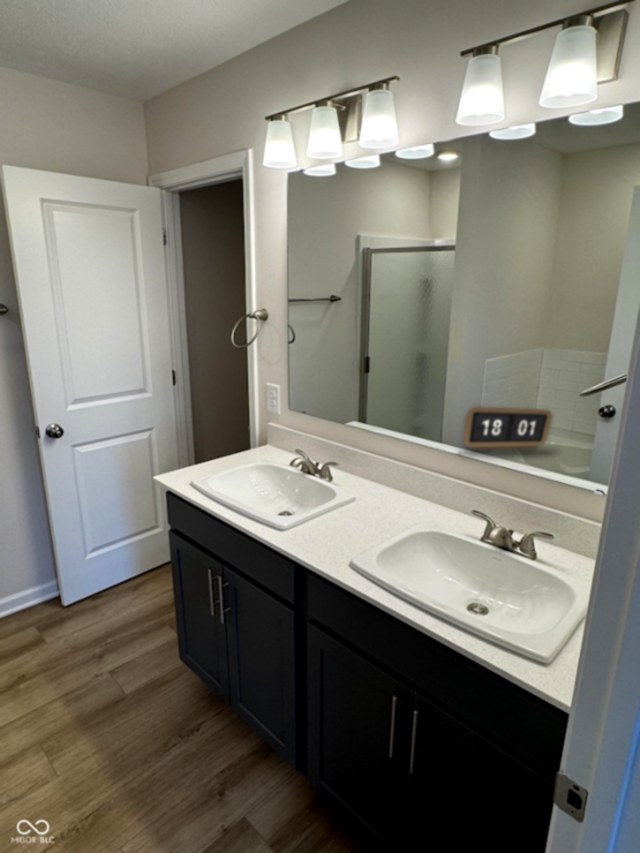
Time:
T18:01
